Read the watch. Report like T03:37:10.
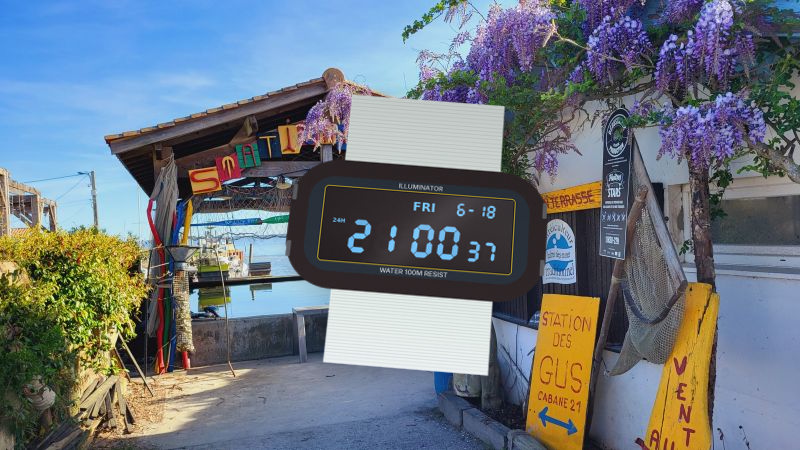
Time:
T21:00:37
